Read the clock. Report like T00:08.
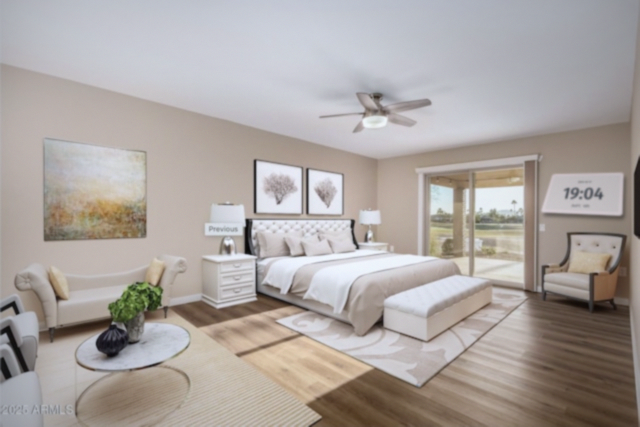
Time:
T19:04
